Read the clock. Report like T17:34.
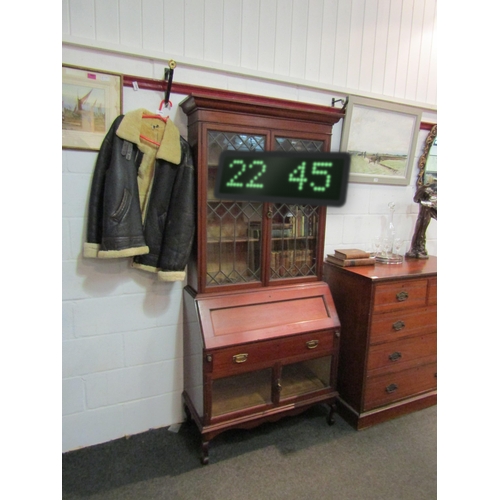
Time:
T22:45
